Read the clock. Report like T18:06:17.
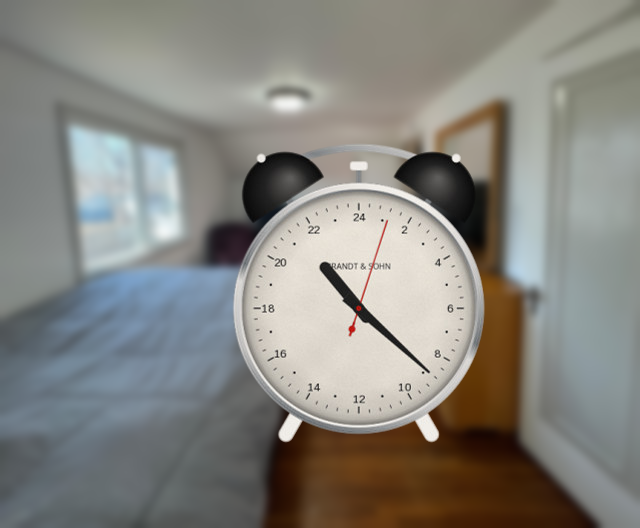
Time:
T21:22:03
